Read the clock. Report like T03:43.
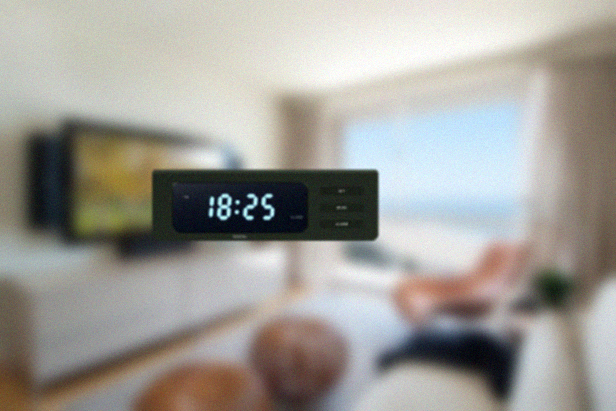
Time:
T18:25
